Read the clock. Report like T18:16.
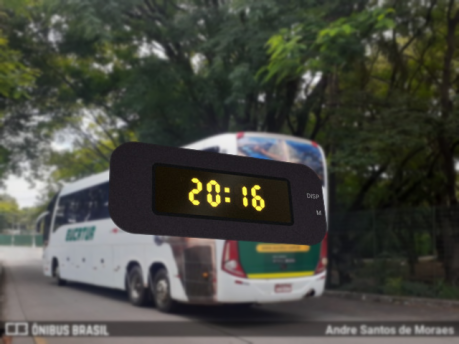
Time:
T20:16
